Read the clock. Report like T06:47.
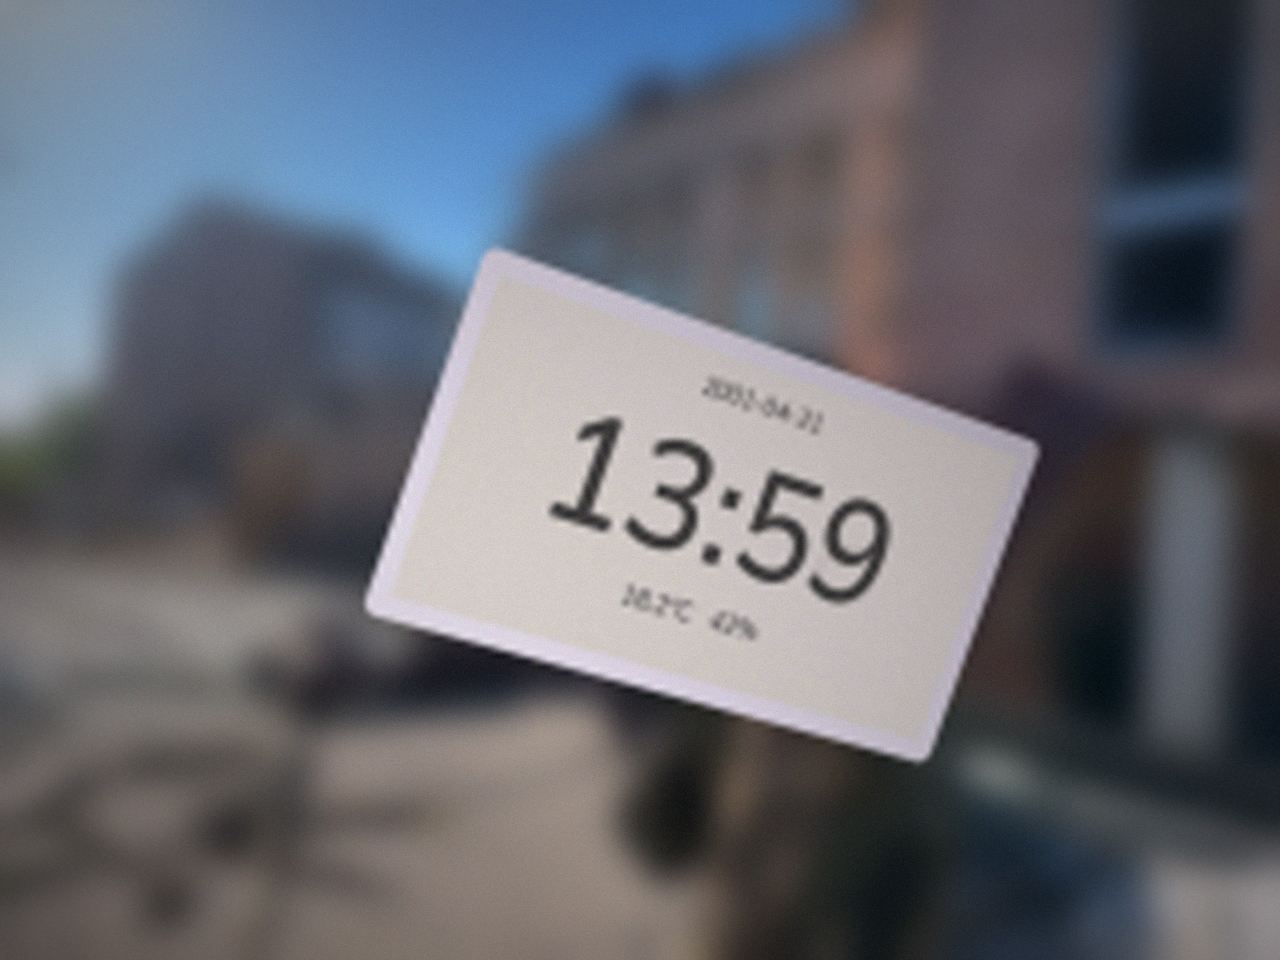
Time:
T13:59
